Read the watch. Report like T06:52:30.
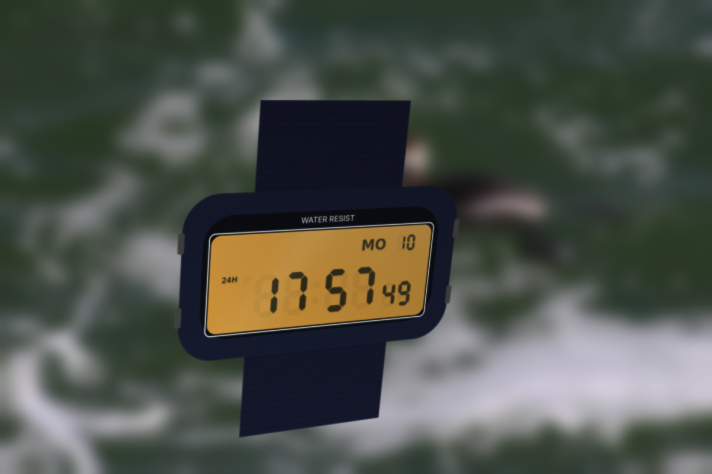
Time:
T17:57:49
